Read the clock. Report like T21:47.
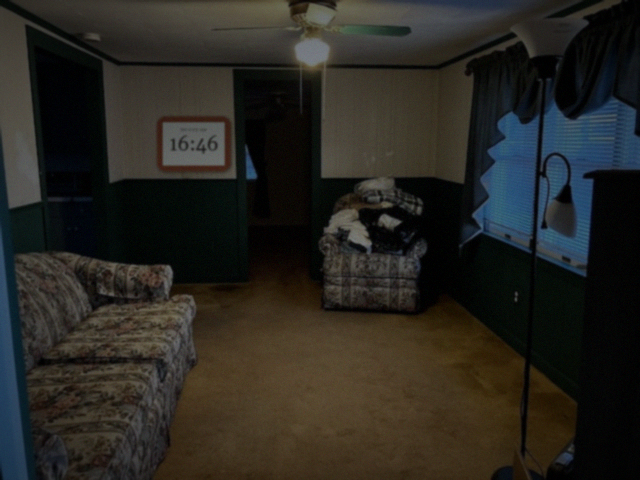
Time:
T16:46
